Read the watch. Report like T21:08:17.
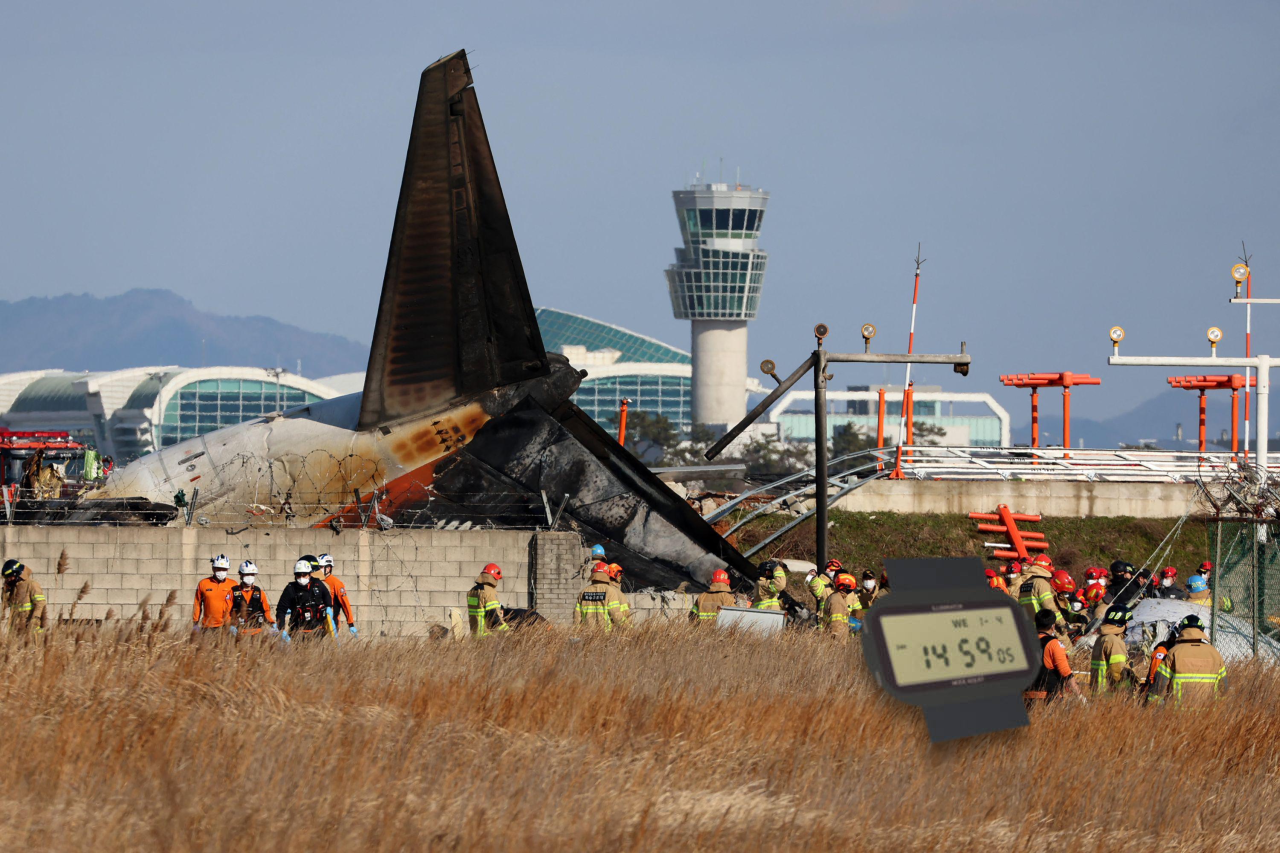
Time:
T14:59:05
